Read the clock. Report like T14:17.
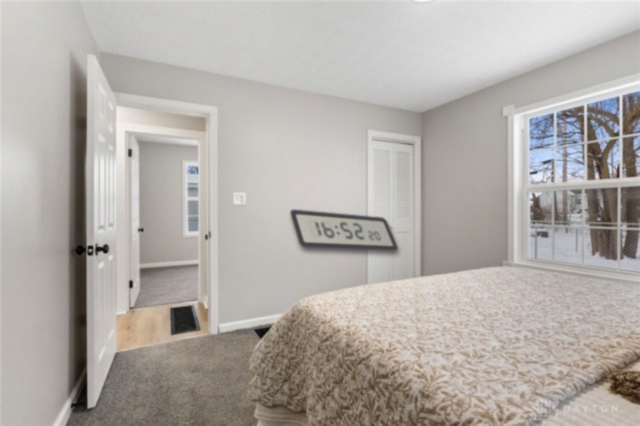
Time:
T16:52
